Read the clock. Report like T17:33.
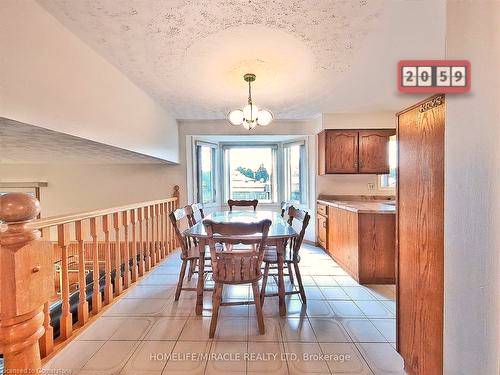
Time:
T20:59
